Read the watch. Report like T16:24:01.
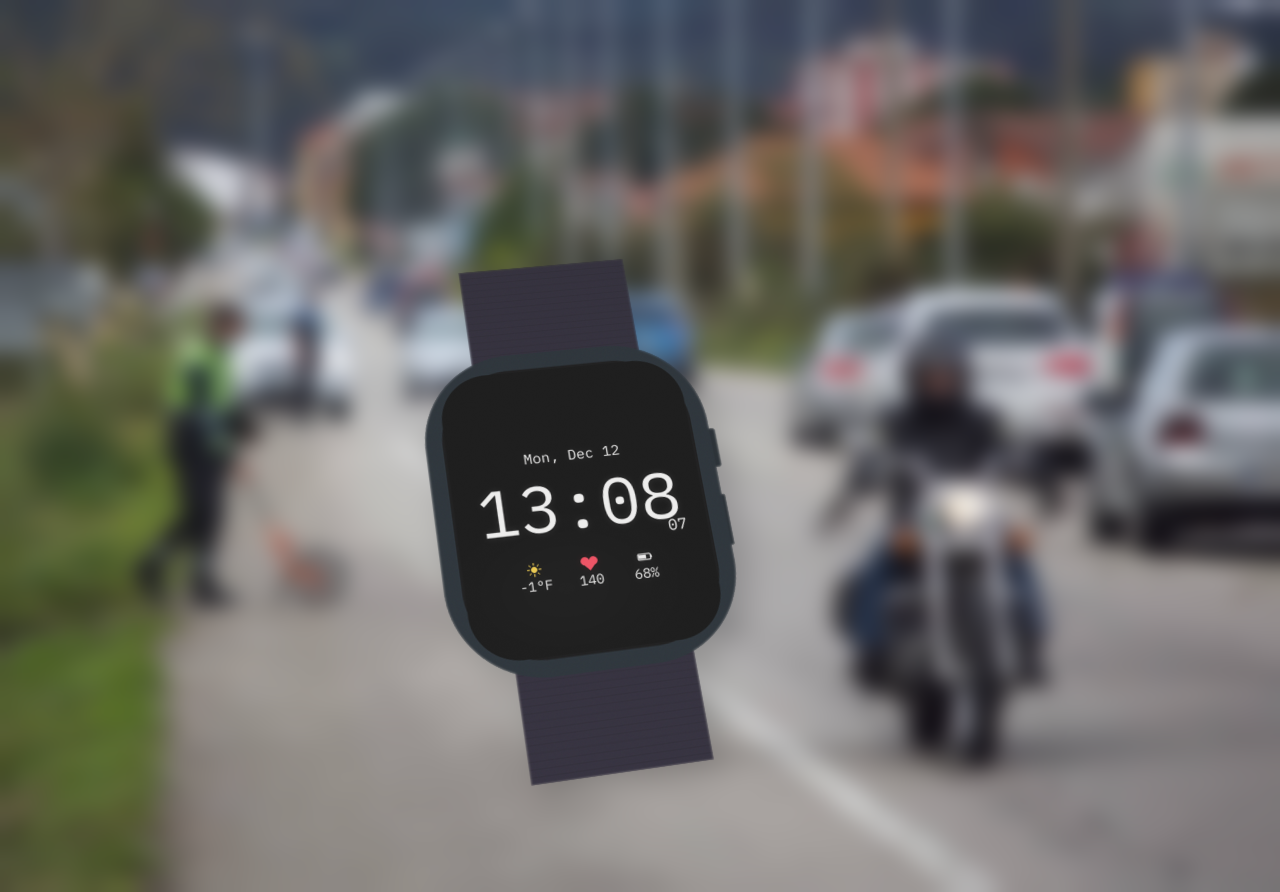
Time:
T13:08:07
